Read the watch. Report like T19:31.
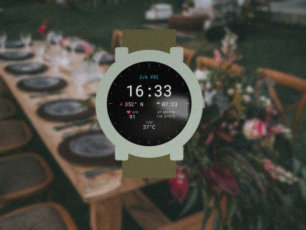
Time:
T16:33
